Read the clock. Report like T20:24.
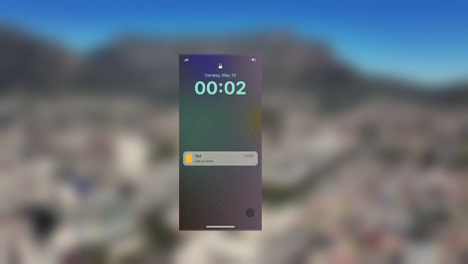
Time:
T00:02
